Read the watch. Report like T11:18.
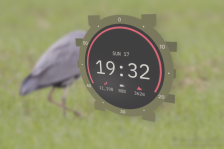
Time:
T19:32
